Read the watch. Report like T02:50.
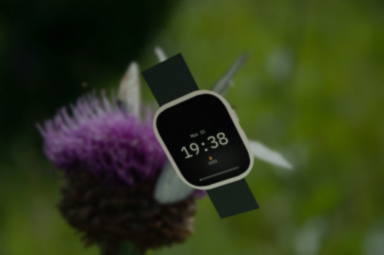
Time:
T19:38
